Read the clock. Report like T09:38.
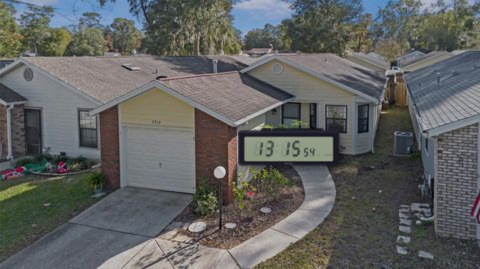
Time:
T13:15
